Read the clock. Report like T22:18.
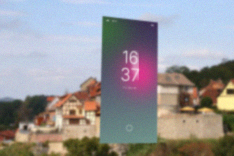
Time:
T16:37
